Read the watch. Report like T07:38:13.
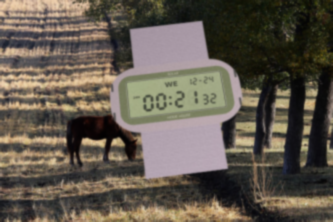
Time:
T00:21:32
